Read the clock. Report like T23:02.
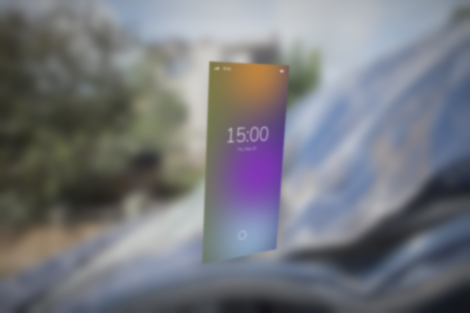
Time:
T15:00
